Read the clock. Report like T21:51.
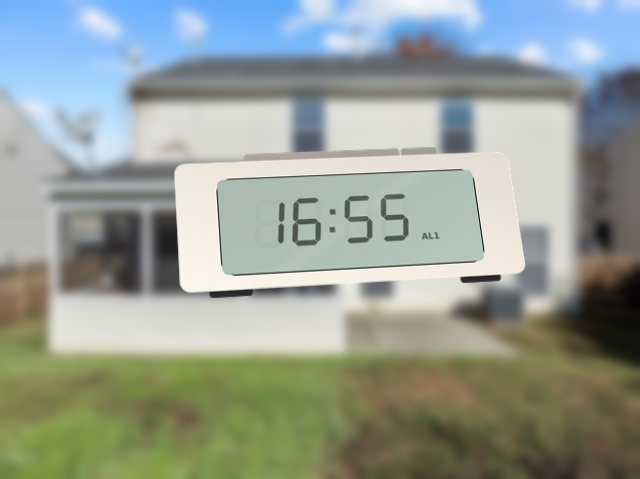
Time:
T16:55
